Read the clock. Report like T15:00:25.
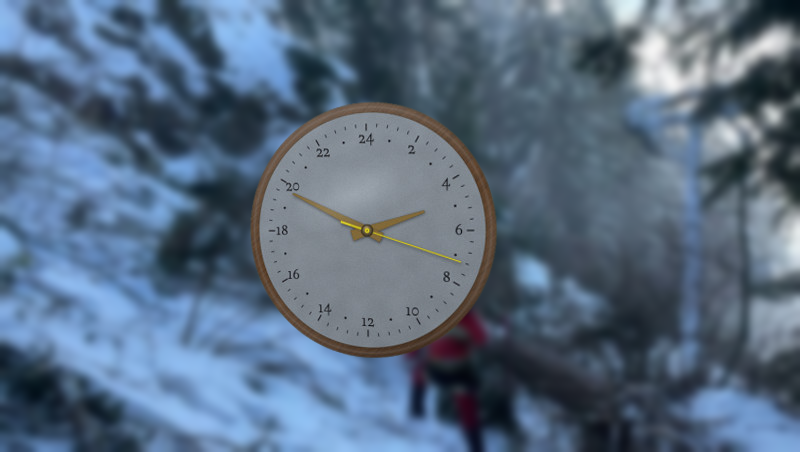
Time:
T04:49:18
